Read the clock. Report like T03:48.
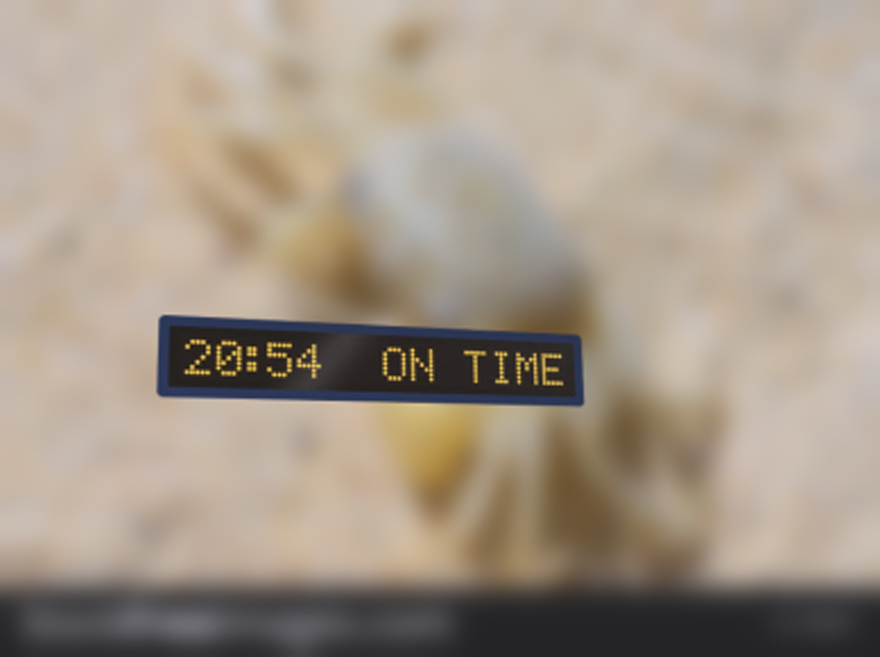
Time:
T20:54
